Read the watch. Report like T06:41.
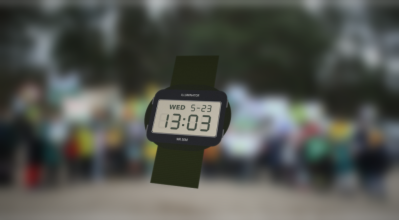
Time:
T13:03
